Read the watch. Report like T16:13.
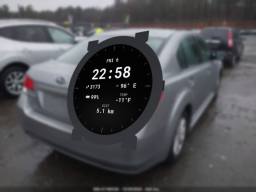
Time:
T22:58
